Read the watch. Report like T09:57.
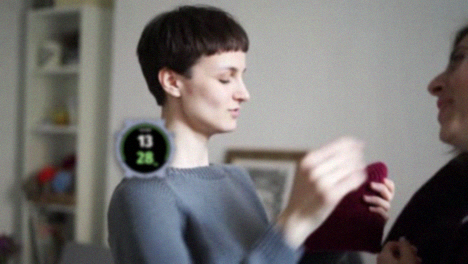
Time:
T13:28
